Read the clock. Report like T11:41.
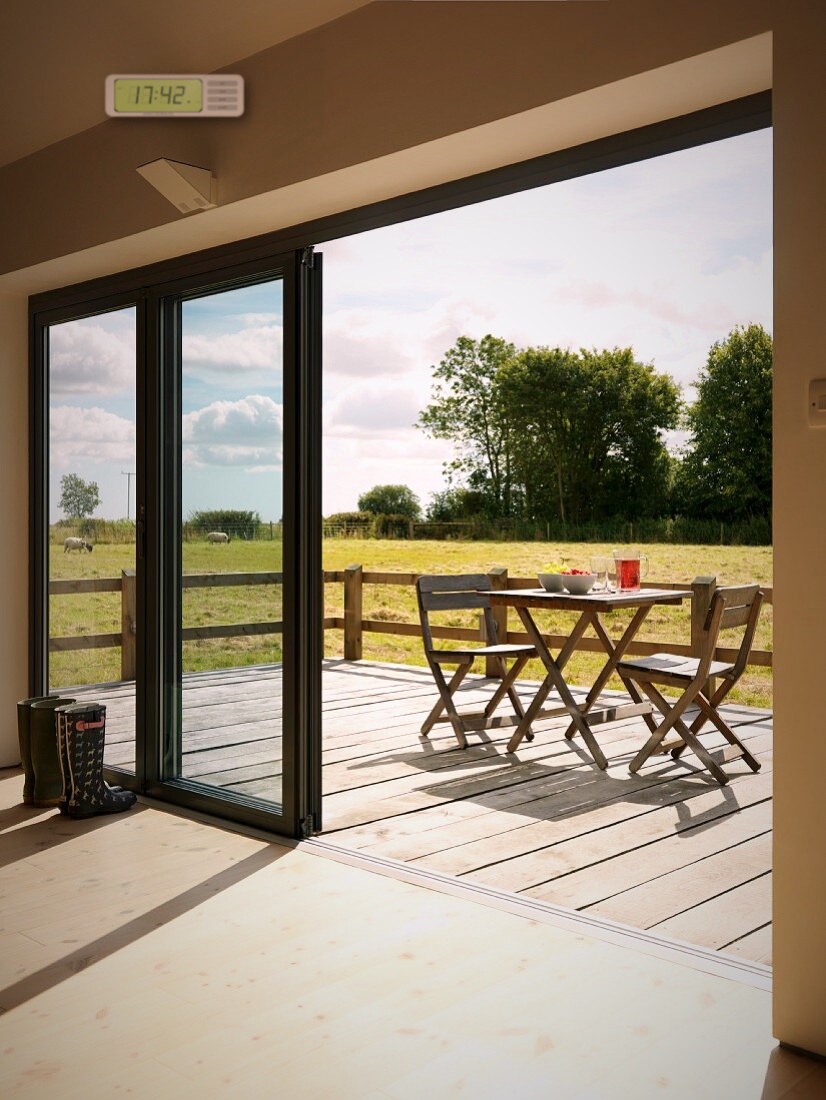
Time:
T17:42
